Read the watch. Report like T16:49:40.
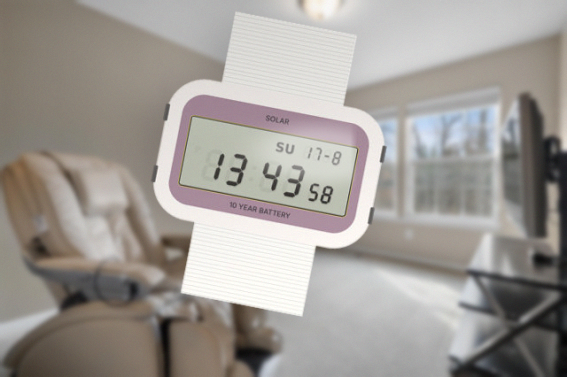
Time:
T13:43:58
